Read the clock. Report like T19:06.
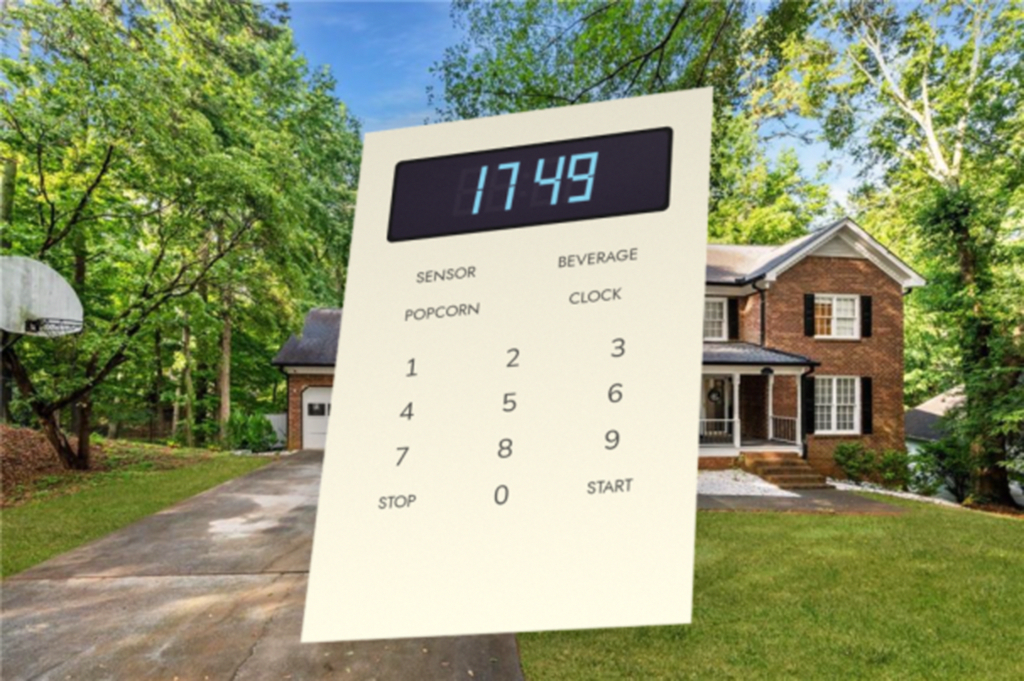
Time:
T17:49
